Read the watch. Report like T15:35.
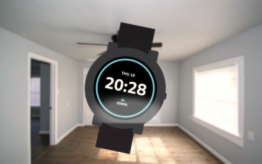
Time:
T20:28
